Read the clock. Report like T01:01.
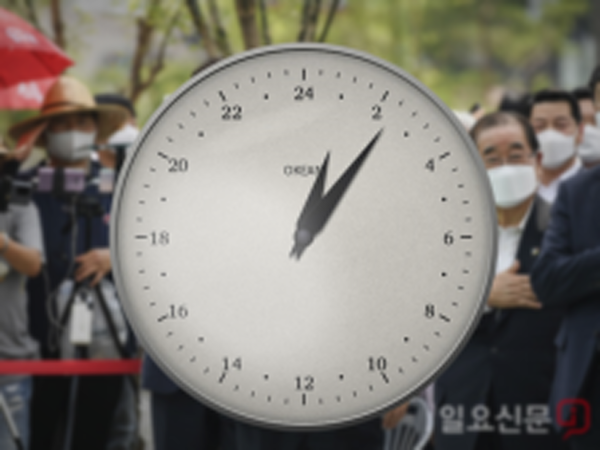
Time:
T01:06
